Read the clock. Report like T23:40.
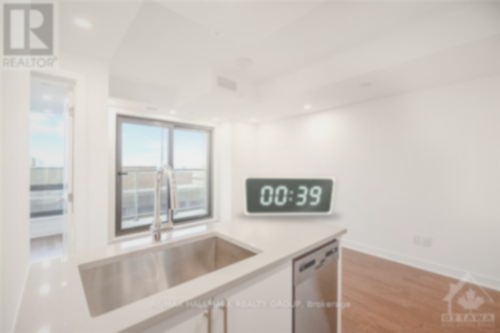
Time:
T00:39
